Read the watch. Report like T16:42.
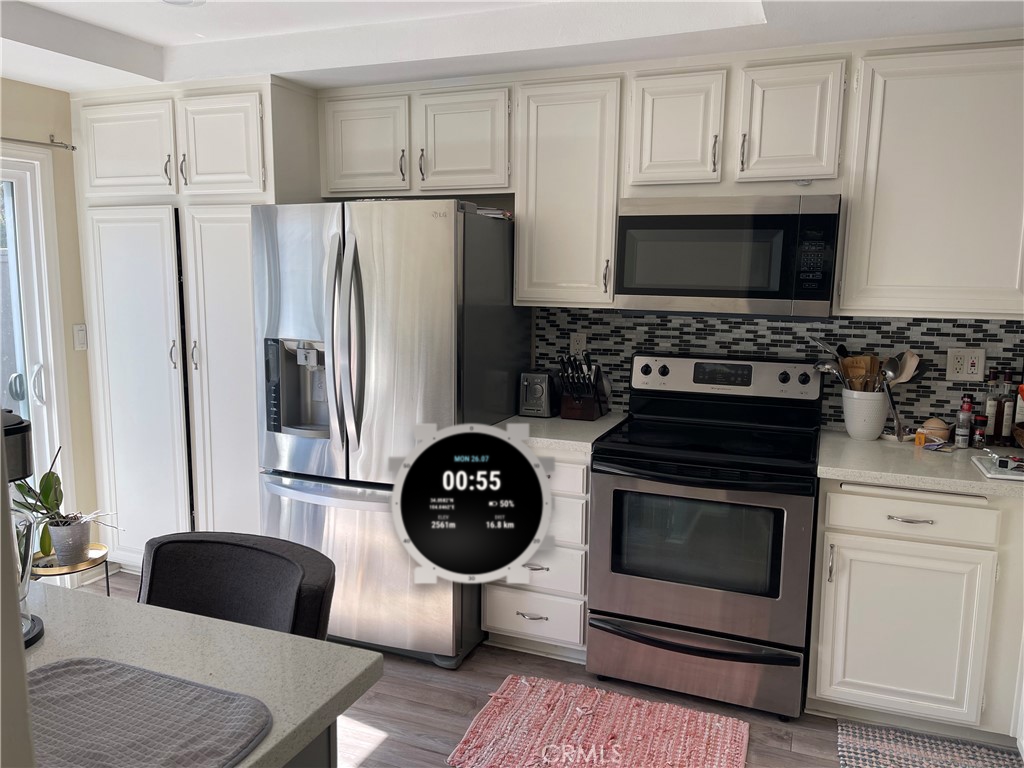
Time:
T00:55
